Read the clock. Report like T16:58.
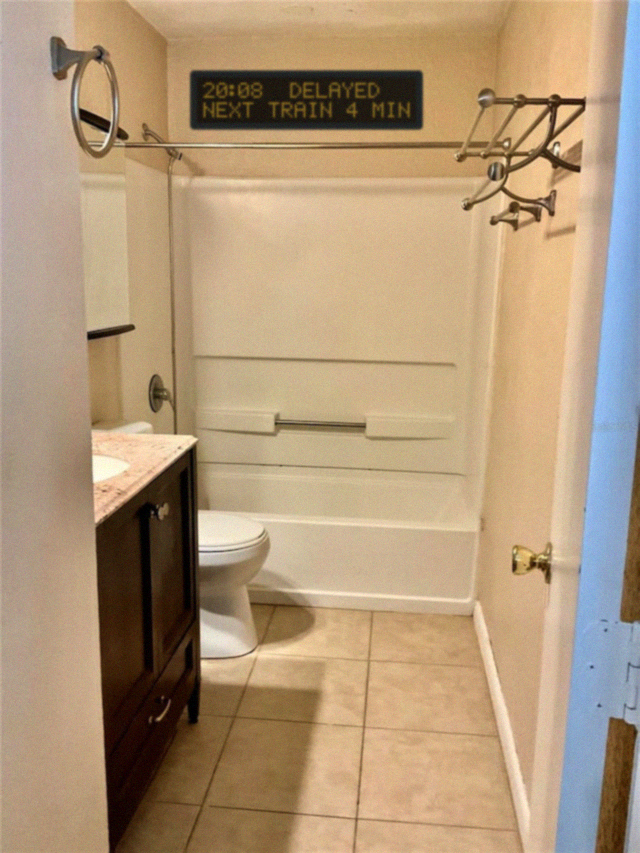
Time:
T20:08
